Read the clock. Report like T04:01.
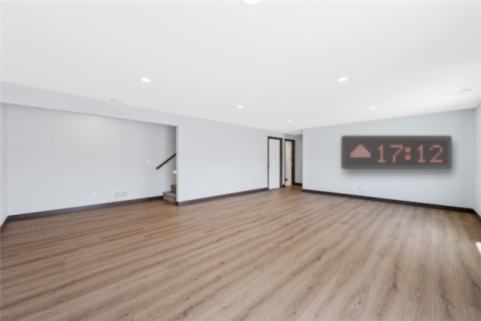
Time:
T17:12
